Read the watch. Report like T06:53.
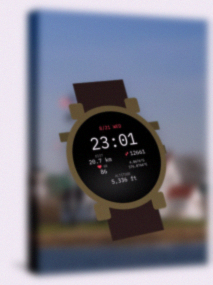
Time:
T23:01
